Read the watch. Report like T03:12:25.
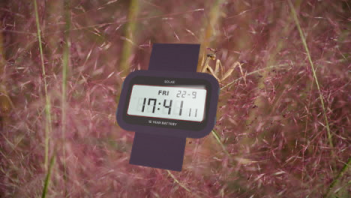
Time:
T17:41:11
